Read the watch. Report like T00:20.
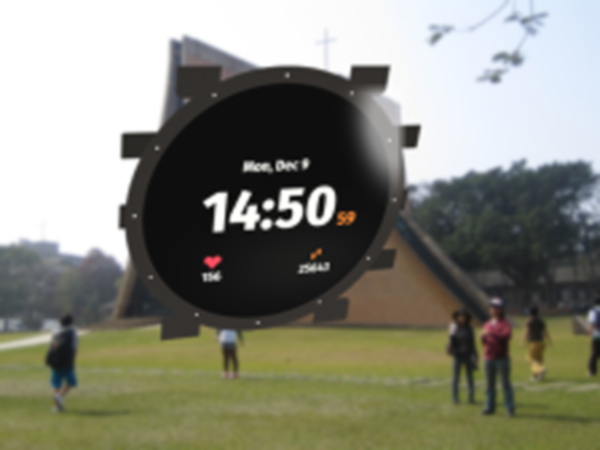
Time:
T14:50
